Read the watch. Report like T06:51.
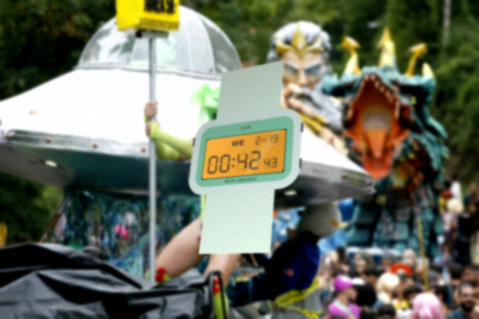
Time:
T00:42
